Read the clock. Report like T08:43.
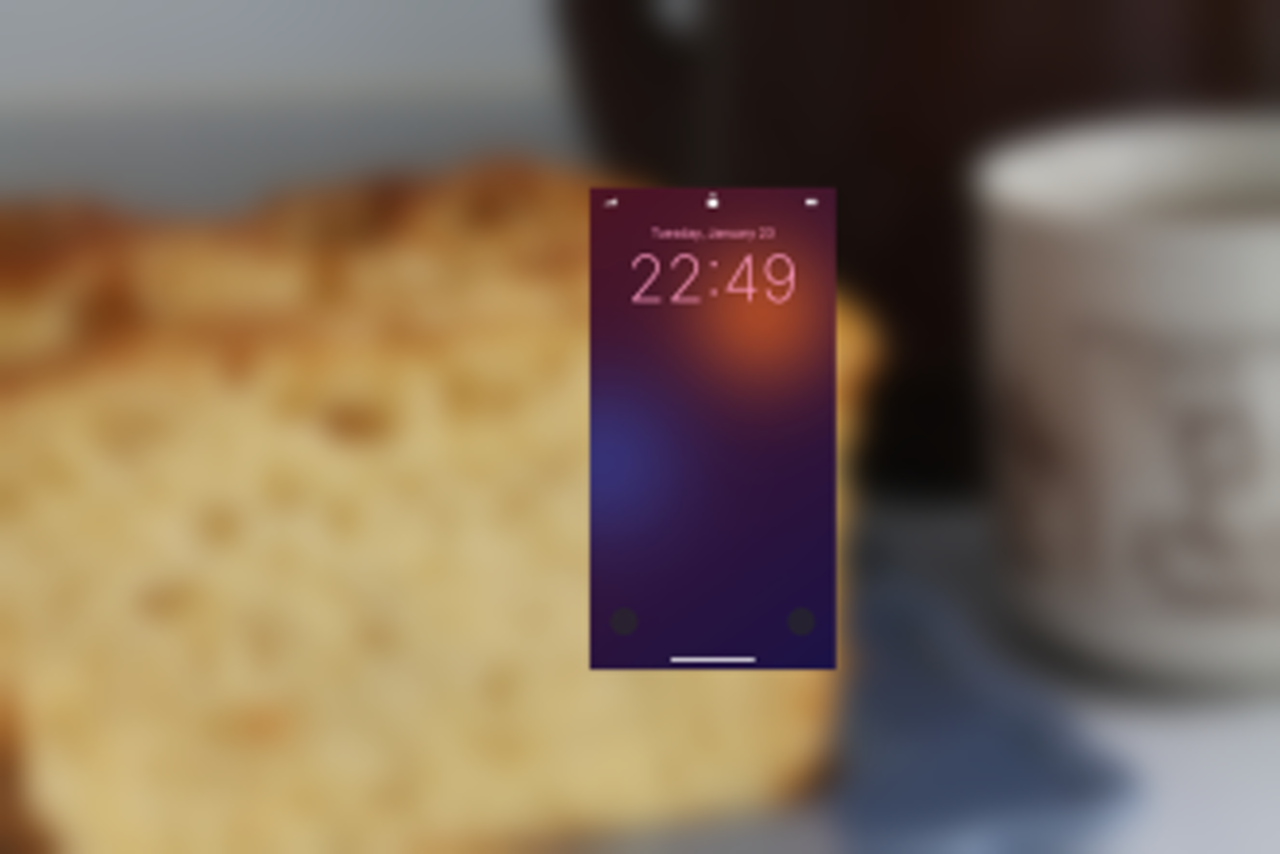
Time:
T22:49
